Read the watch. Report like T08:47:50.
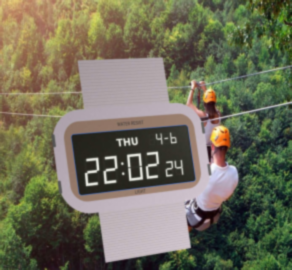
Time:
T22:02:24
